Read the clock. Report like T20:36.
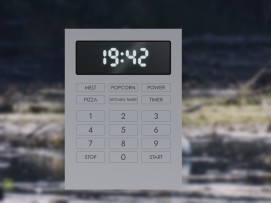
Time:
T19:42
